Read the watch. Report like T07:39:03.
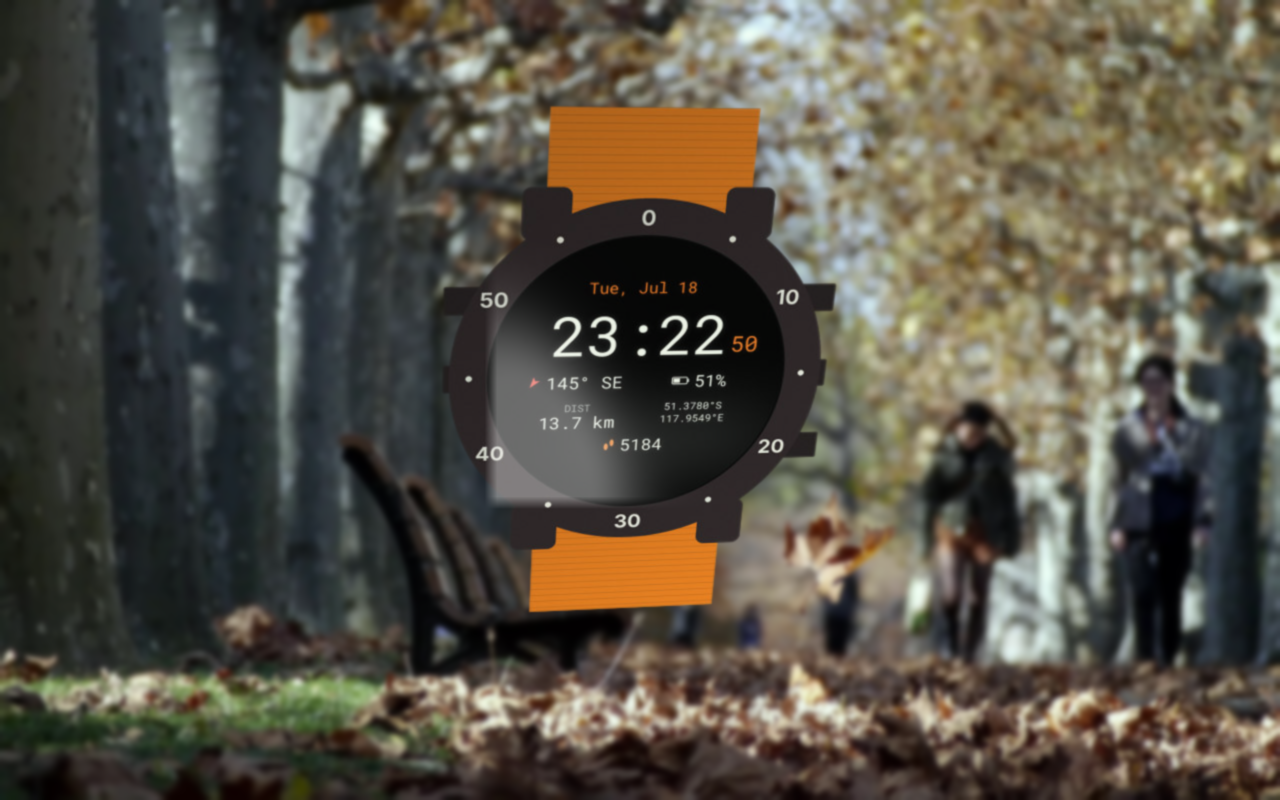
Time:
T23:22:50
